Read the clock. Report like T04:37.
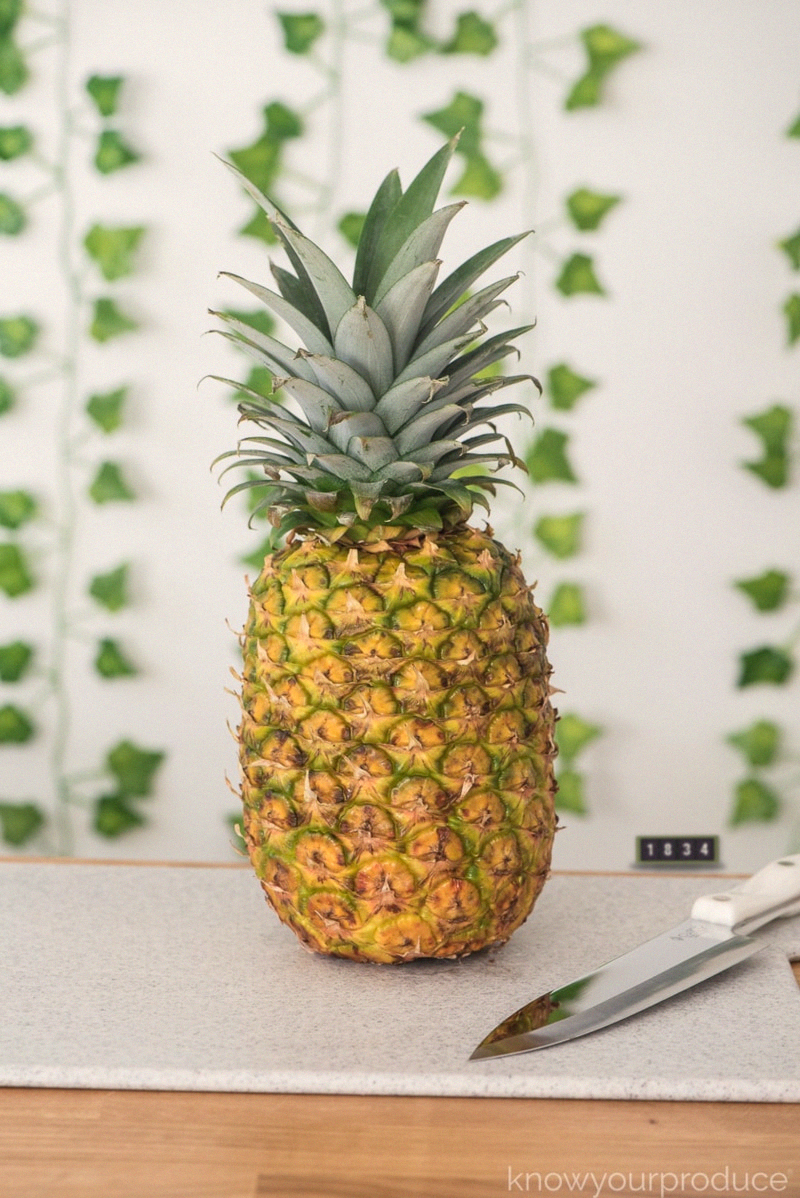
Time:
T18:34
